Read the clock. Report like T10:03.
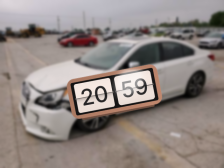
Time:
T20:59
